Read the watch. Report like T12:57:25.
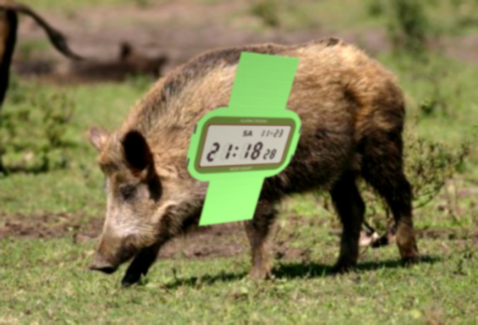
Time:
T21:18:28
